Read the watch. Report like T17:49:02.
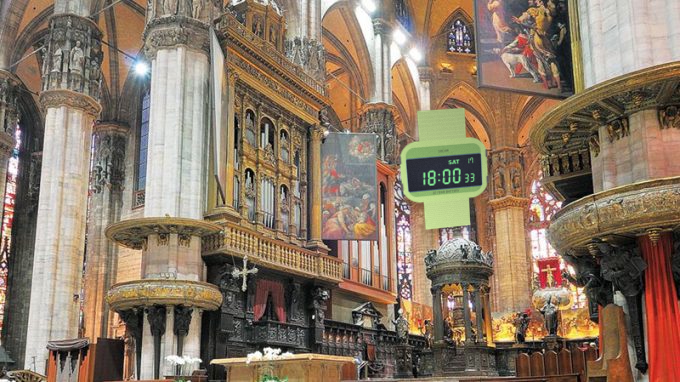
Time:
T18:00:33
